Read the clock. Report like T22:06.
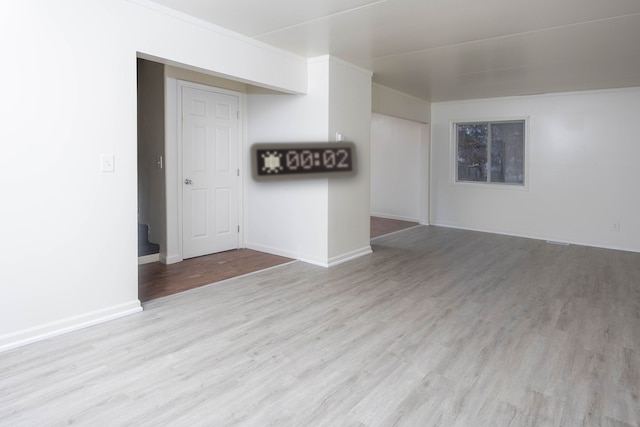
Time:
T00:02
